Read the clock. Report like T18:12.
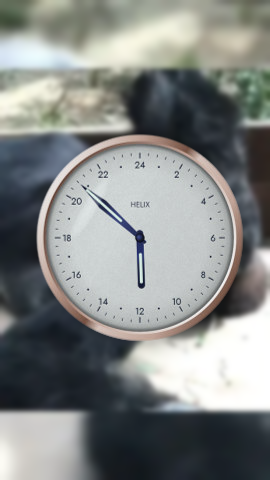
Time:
T11:52
